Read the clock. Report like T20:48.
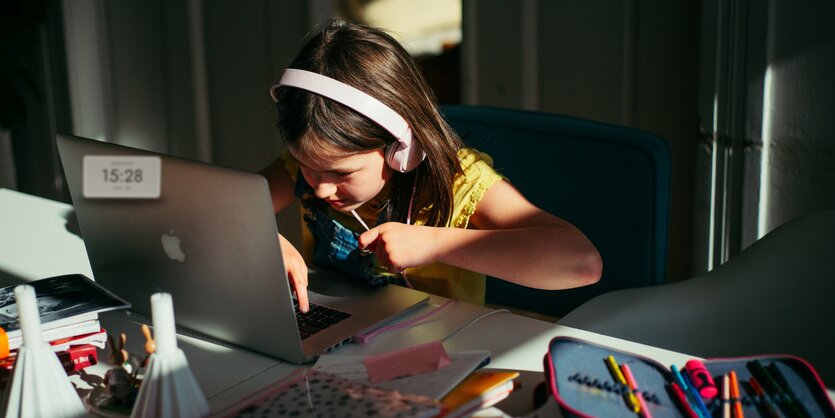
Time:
T15:28
